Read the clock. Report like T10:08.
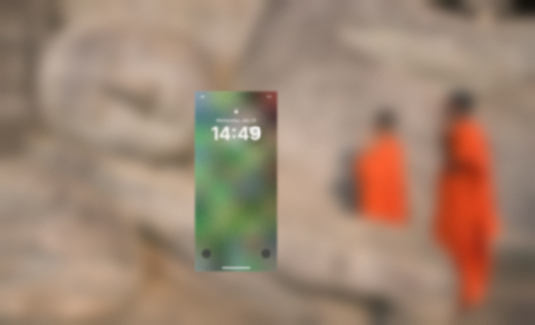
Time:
T14:49
